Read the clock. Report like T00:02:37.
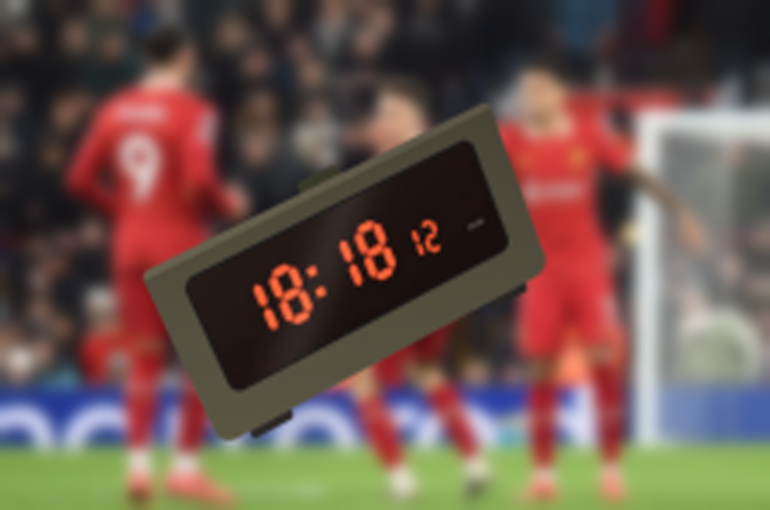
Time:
T18:18:12
